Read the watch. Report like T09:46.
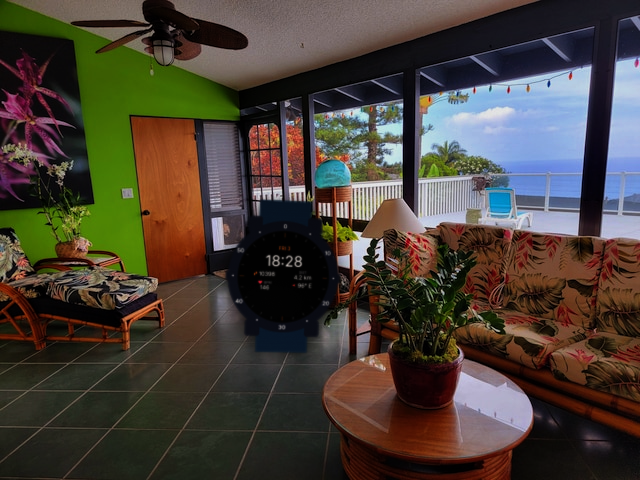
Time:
T18:28
